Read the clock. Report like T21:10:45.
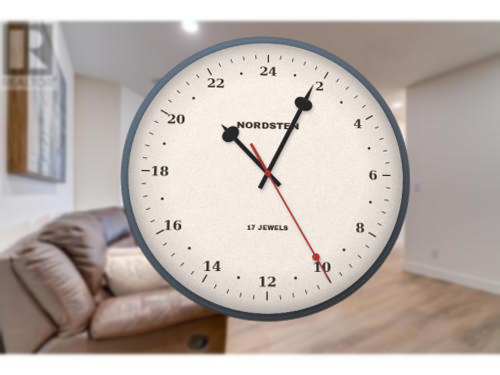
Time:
T21:04:25
